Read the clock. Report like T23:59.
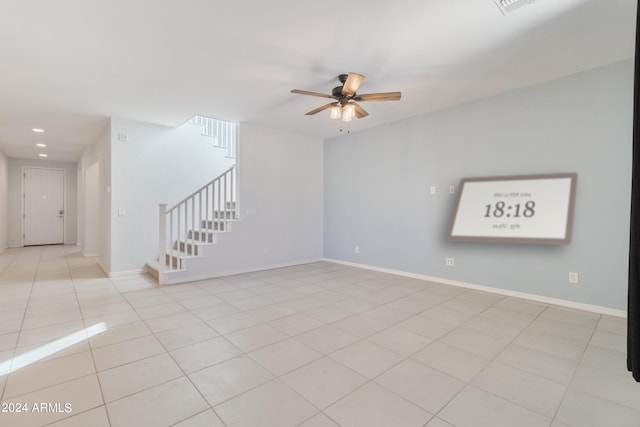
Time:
T18:18
